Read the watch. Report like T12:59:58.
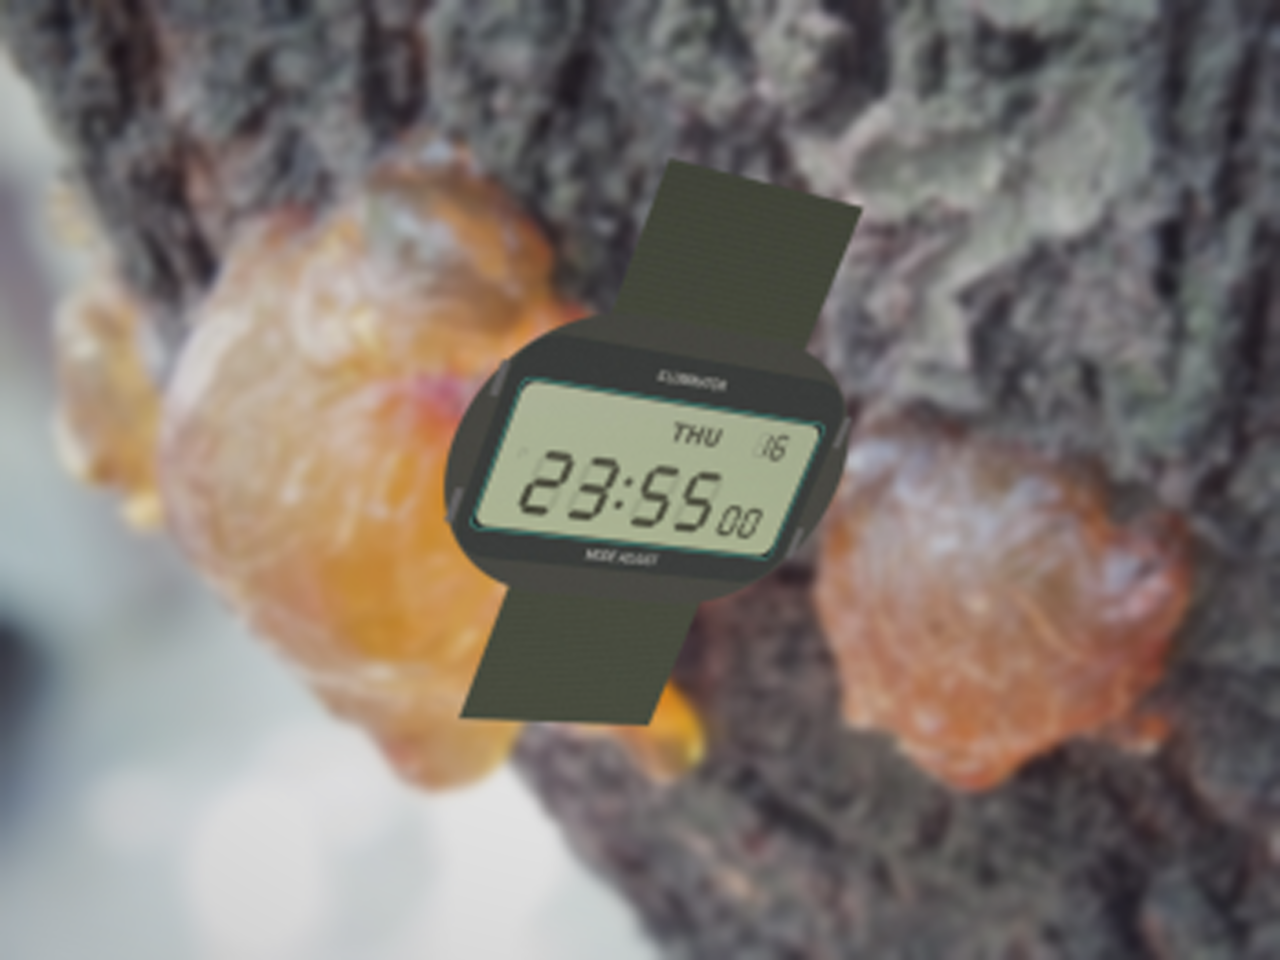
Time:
T23:55:00
